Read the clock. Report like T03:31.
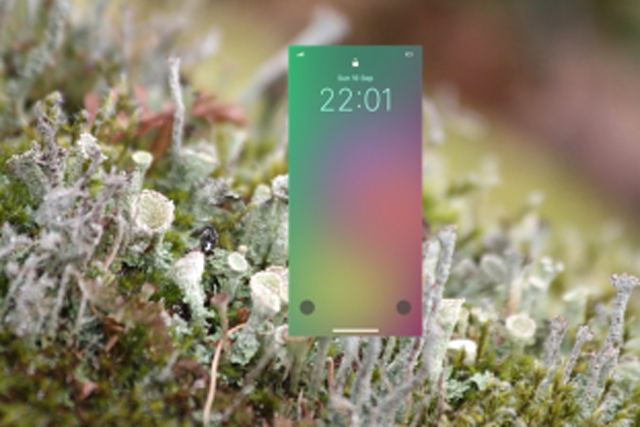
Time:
T22:01
